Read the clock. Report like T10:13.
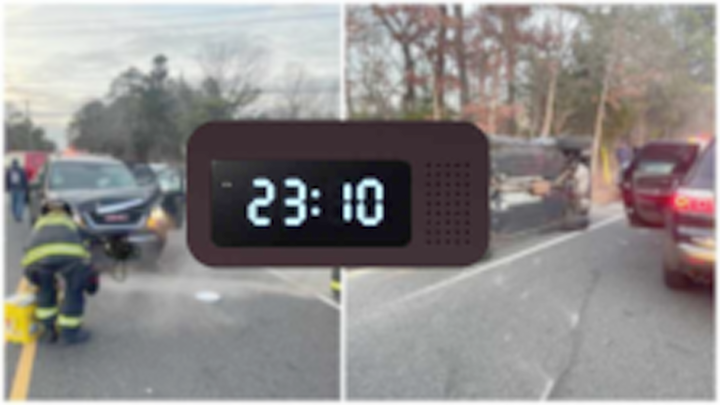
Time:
T23:10
